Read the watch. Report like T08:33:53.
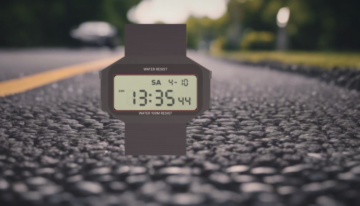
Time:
T13:35:44
